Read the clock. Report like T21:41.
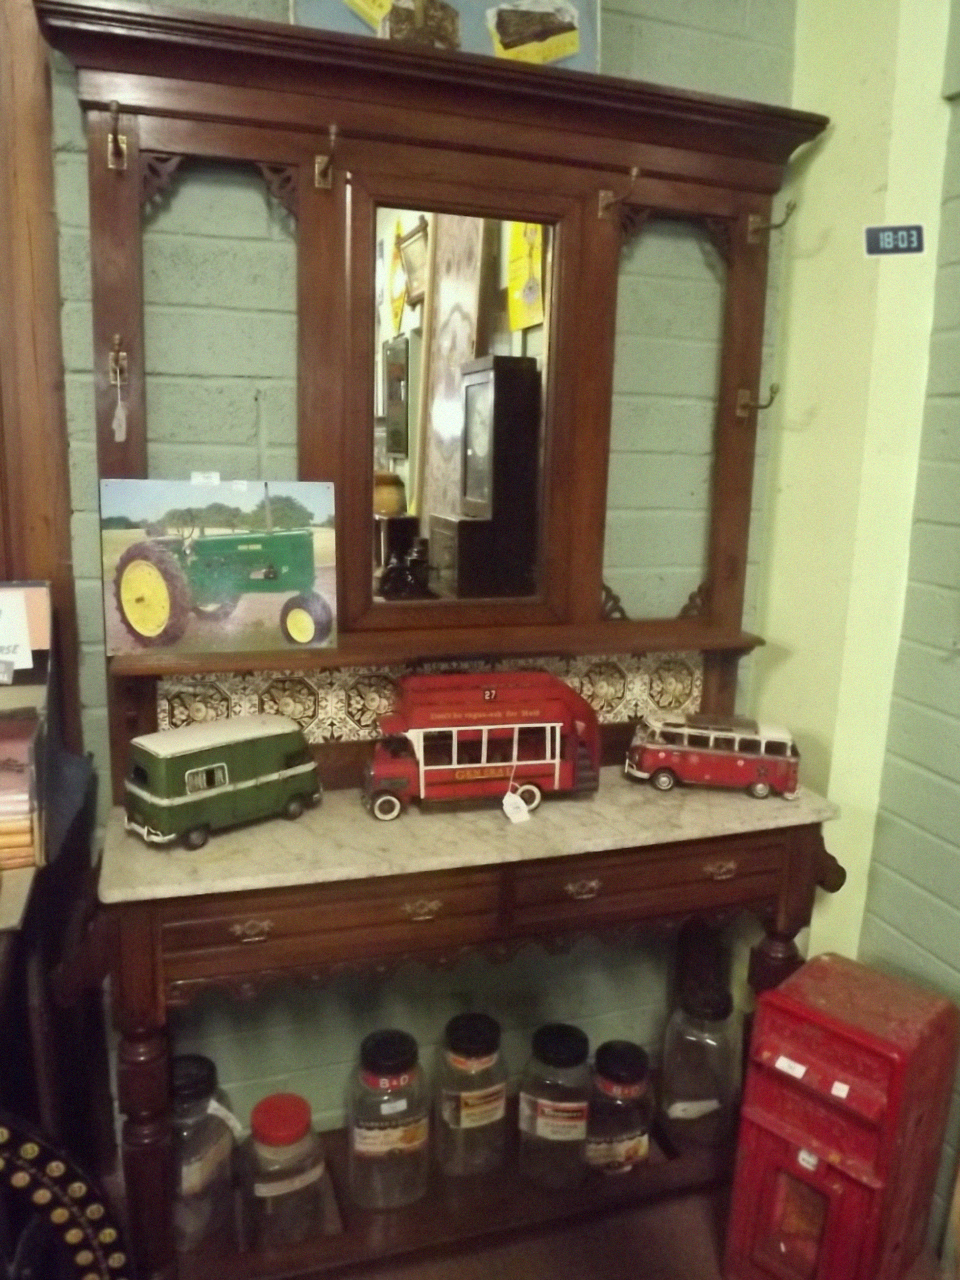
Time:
T18:03
